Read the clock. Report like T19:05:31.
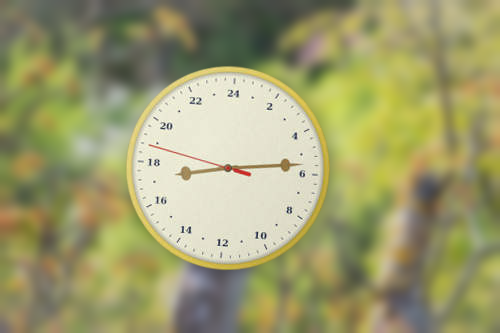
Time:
T17:13:47
